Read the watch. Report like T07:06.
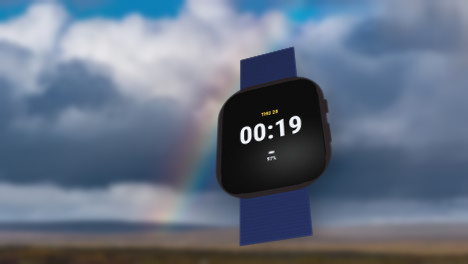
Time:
T00:19
